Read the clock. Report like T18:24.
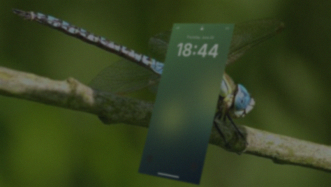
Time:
T18:44
